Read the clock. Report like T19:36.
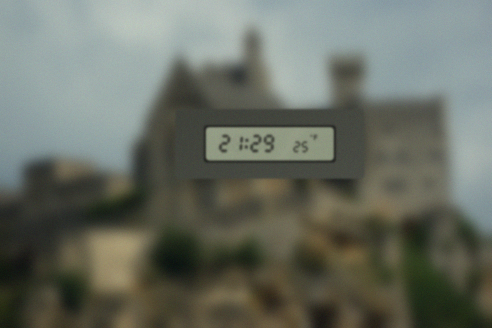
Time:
T21:29
